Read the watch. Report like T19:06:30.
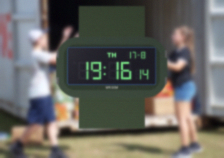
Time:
T19:16:14
